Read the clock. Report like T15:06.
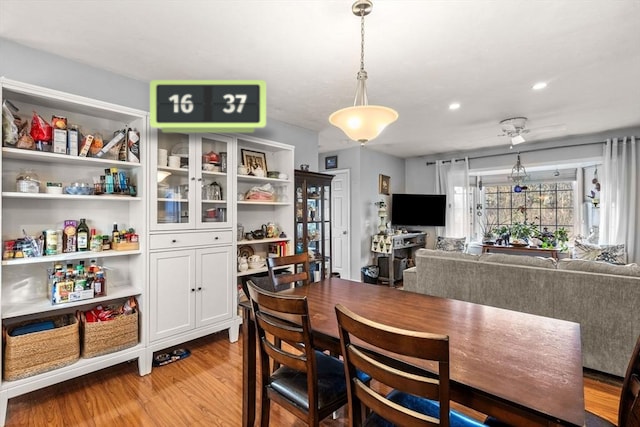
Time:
T16:37
